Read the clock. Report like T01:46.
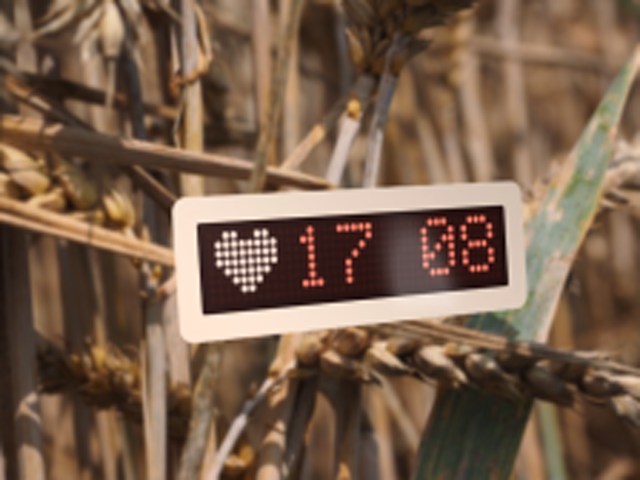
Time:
T17:08
